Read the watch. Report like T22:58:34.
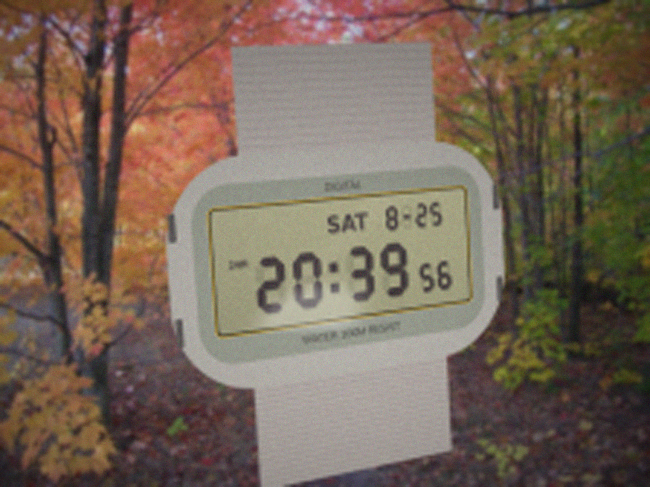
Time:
T20:39:56
